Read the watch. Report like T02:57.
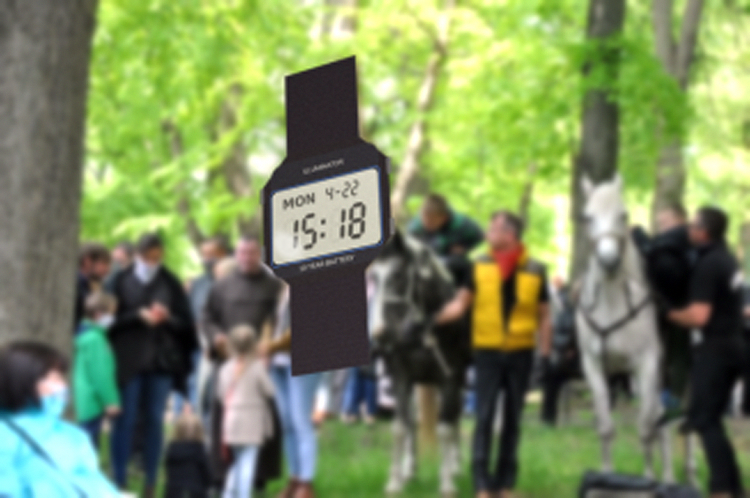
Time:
T15:18
